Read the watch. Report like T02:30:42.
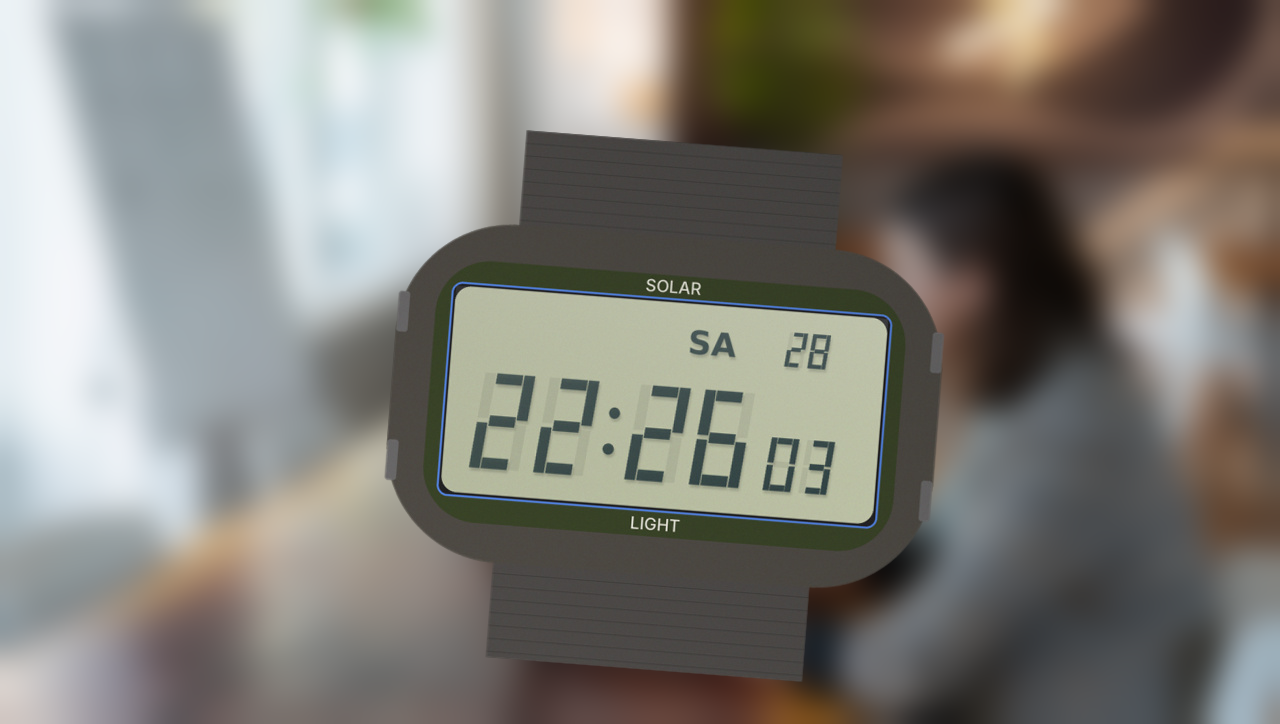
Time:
T22:26:03
